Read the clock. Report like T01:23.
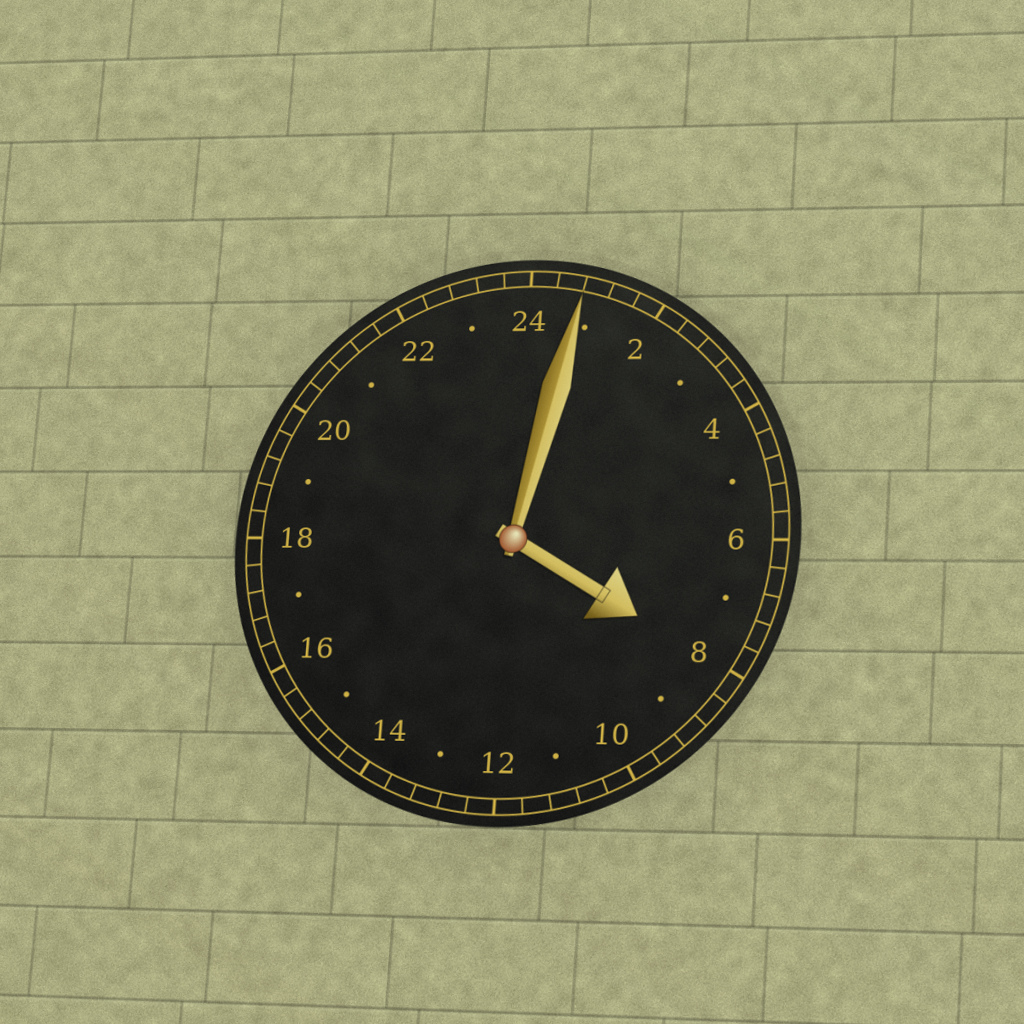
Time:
T08:02
